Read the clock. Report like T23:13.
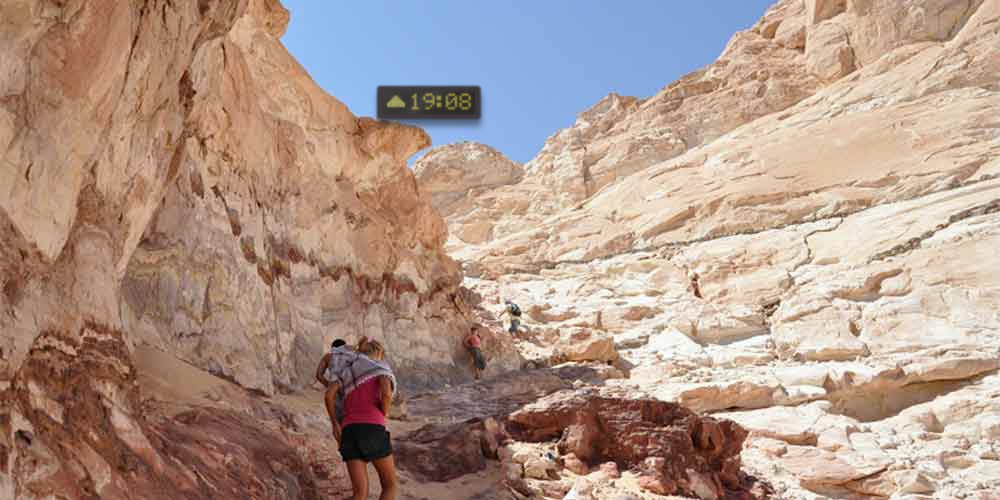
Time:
T19:08
